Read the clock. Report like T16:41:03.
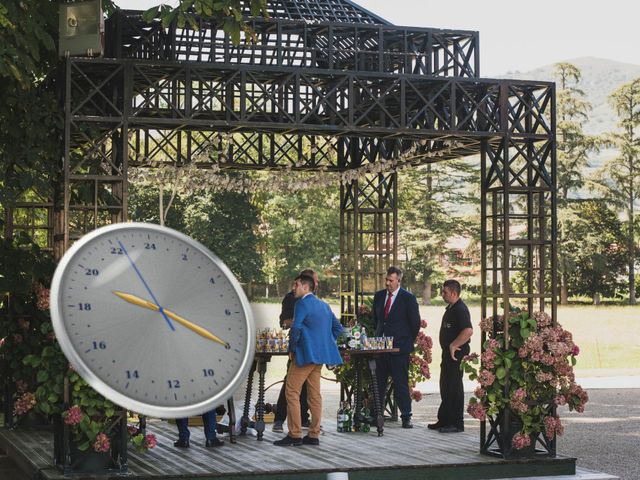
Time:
T19:19:56
